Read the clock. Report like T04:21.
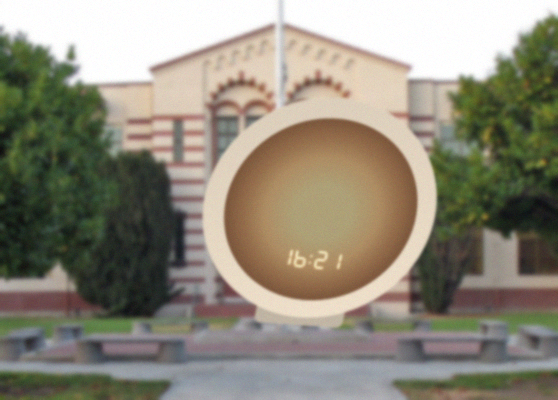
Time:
T16:21
